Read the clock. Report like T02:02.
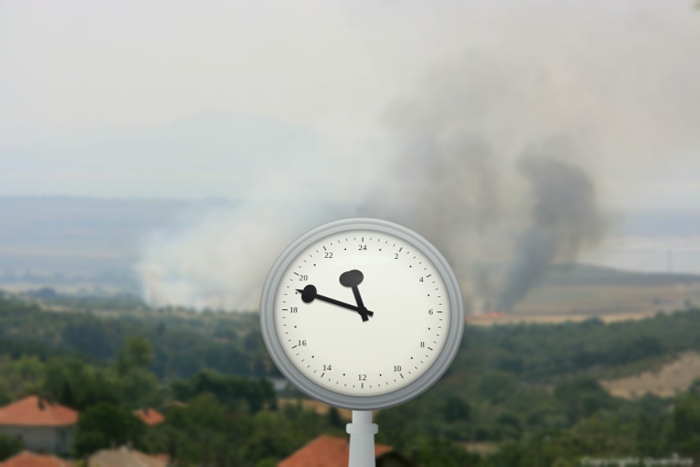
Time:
T22:48
